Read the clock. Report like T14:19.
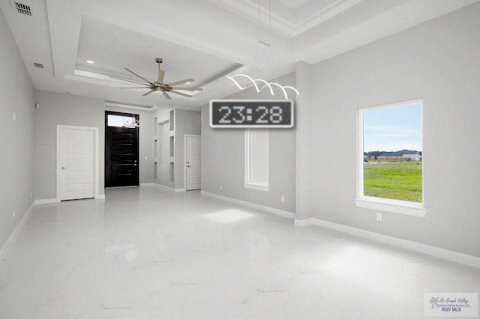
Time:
T23:28
